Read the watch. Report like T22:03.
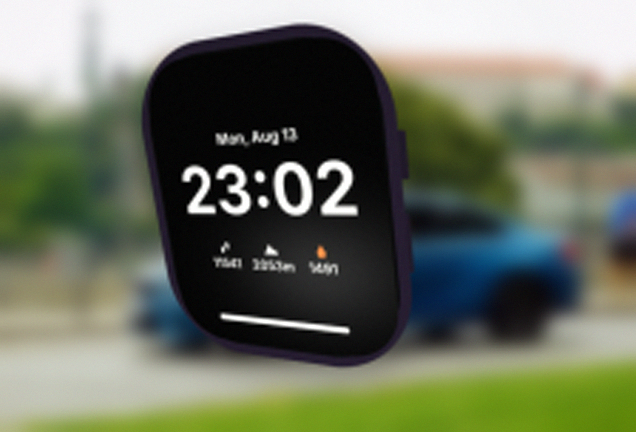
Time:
T23:02
